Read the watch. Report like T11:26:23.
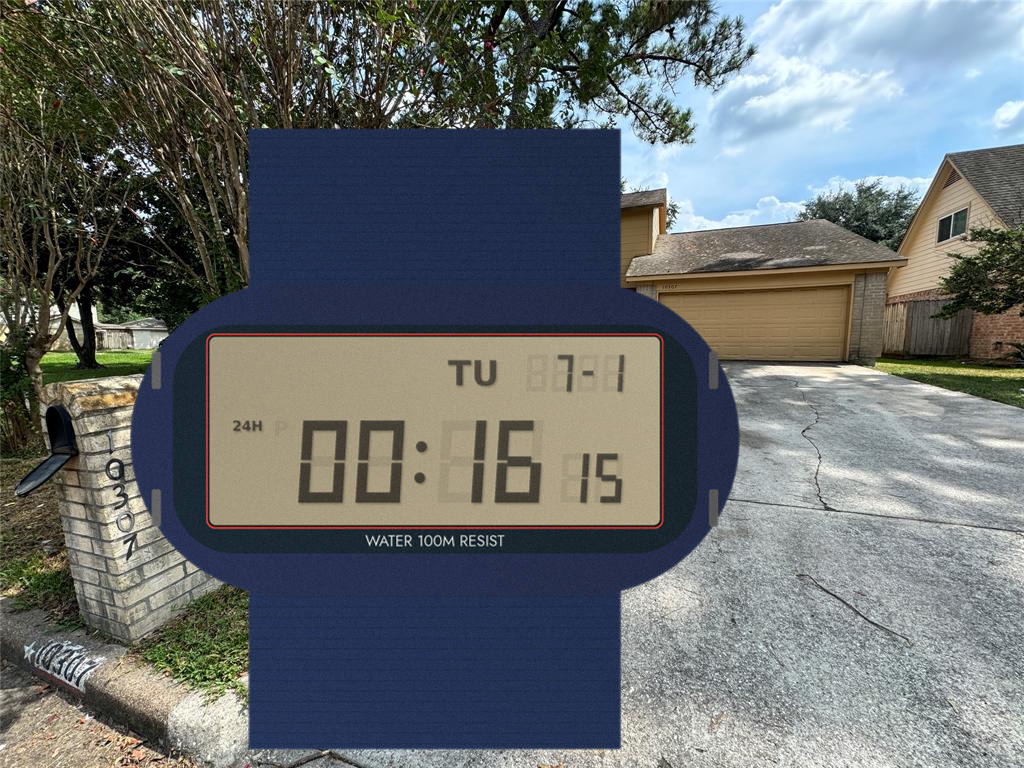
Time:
T00:16:15
